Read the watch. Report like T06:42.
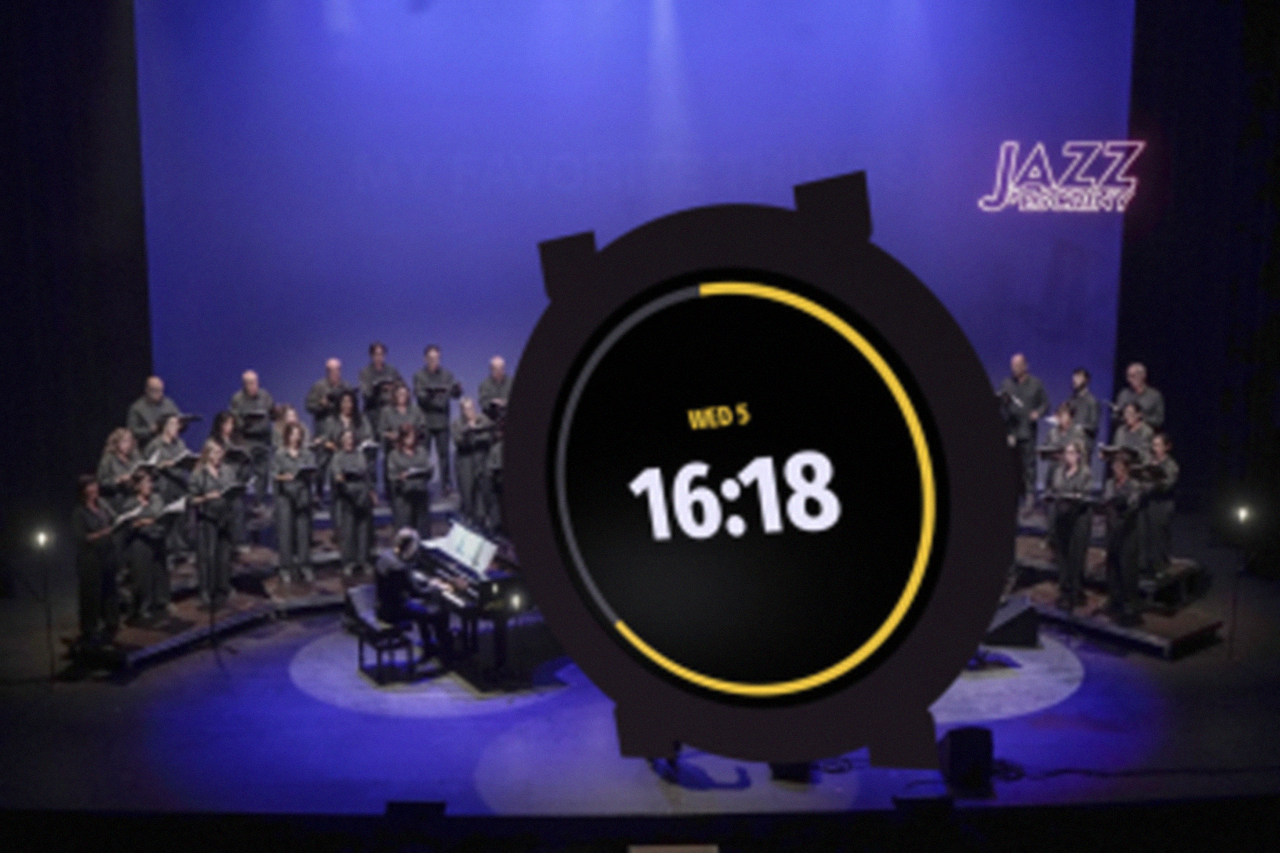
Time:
T16:18
